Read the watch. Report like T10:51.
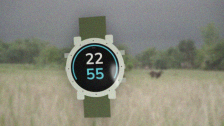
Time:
T22:55
